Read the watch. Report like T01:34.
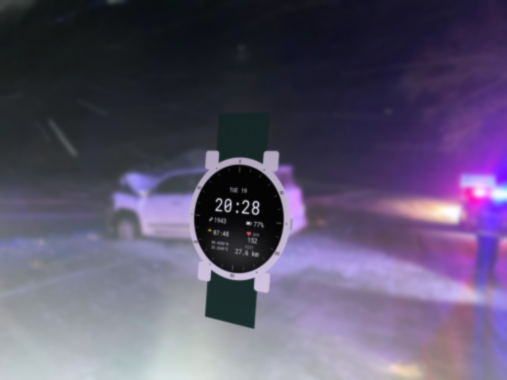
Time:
T20:28
